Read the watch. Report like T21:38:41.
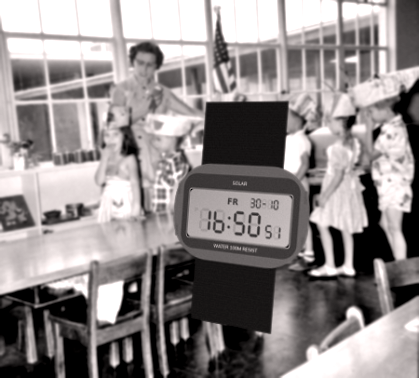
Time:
T16:50:51
